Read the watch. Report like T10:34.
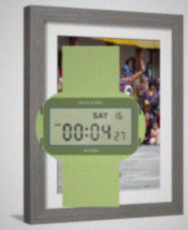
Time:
T00:04
